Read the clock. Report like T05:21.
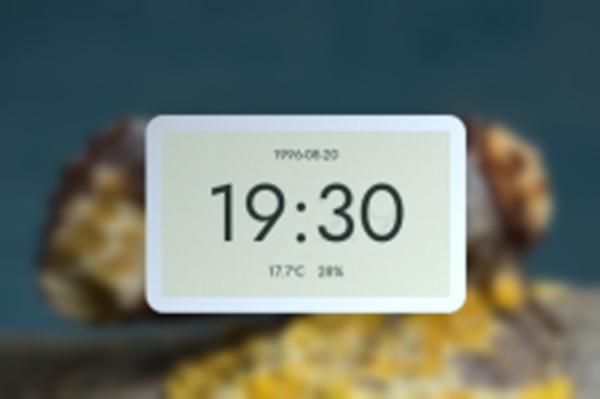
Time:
T19:30
